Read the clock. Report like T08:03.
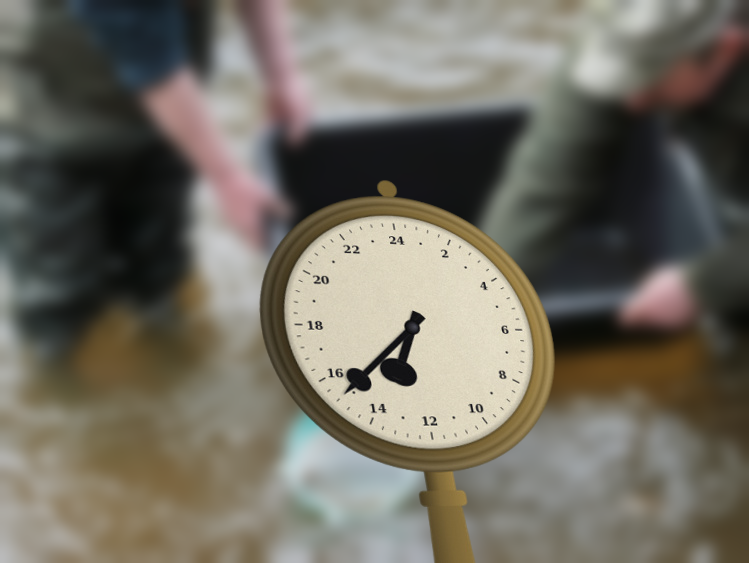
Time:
T13:38
